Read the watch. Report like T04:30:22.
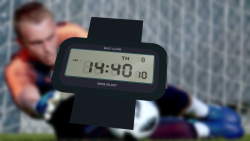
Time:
T14:40:10
